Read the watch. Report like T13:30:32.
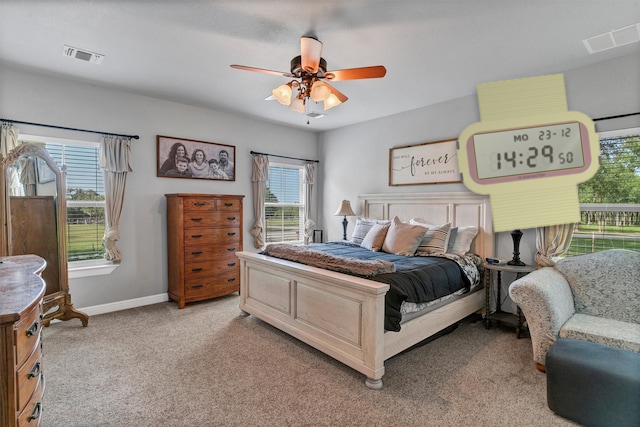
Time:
T14:29:50
